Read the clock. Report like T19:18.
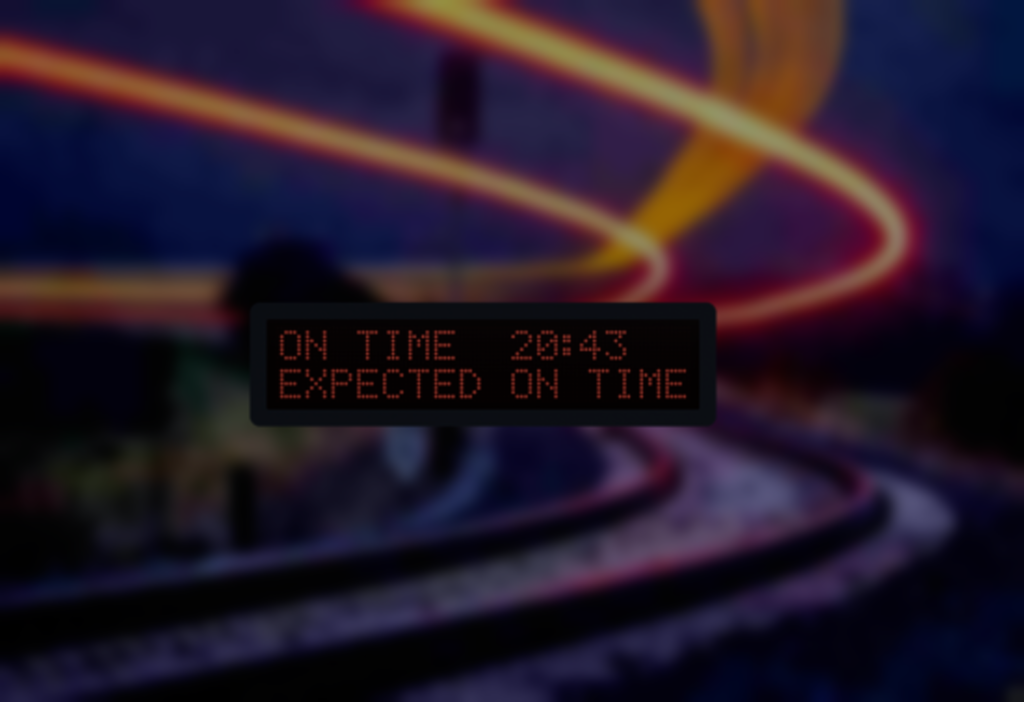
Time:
T20:43
